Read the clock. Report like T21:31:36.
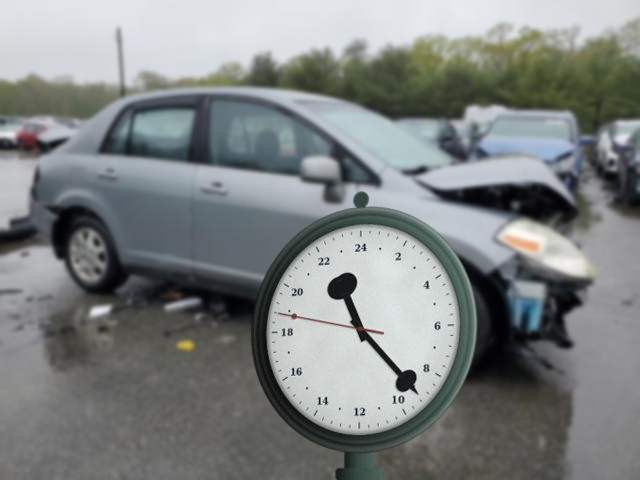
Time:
T22:22:47
